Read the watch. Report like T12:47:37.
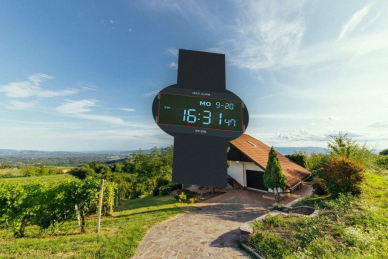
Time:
T16:31:47
